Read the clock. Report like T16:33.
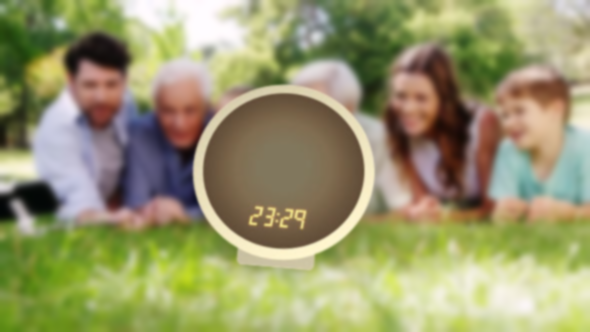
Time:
T23:29
